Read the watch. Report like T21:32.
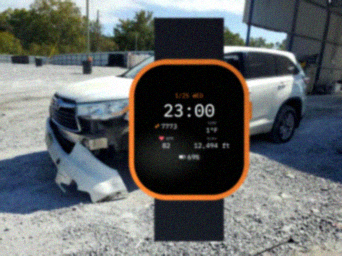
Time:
T23:00
